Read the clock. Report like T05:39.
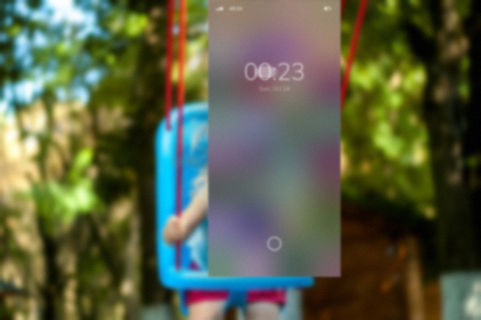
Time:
T00:23
